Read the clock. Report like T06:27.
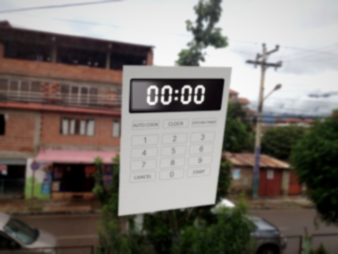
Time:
T00:00
